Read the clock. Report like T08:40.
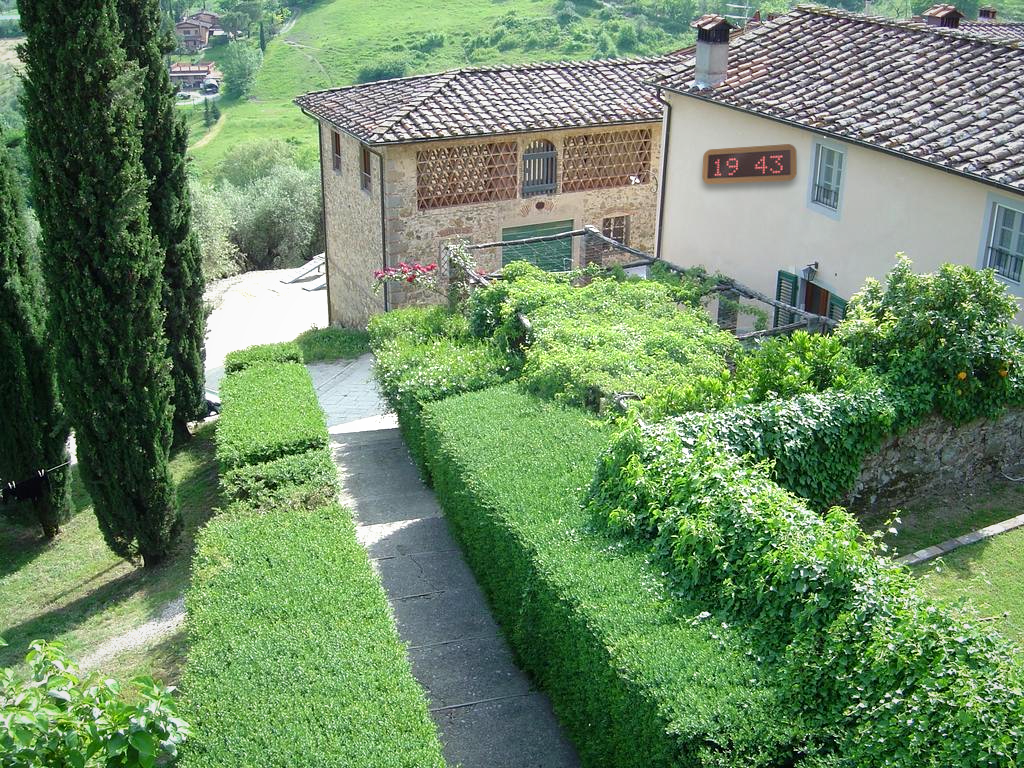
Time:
T19:43
